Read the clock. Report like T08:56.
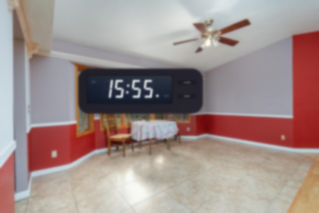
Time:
T15:55
